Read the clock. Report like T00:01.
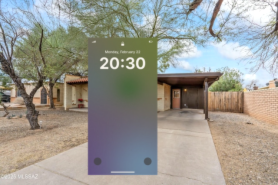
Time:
T20:30
